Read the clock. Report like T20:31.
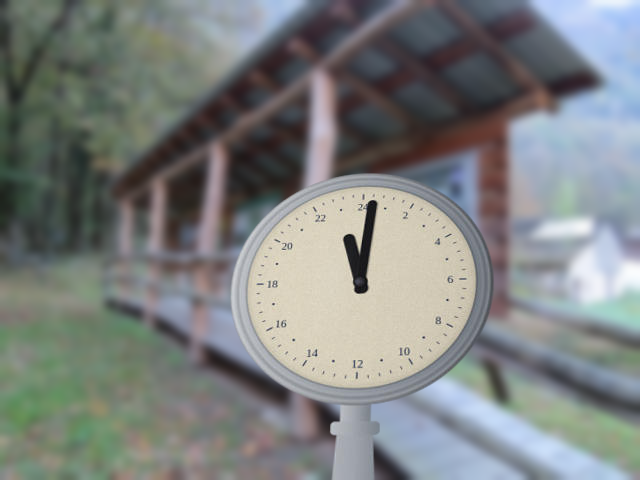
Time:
T23:01
